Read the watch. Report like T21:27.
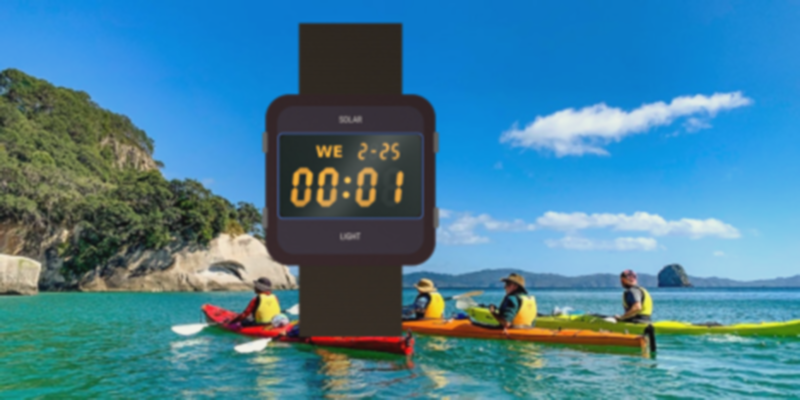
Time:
T00:01
